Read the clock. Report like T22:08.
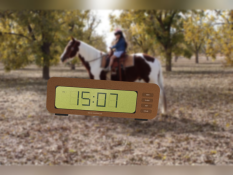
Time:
T15:07
